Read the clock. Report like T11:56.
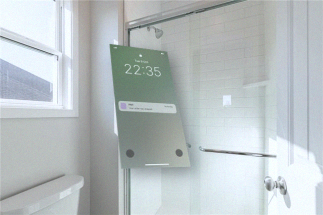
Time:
T22:35
